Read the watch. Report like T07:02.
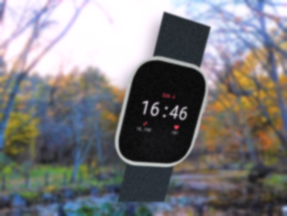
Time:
T16:46
